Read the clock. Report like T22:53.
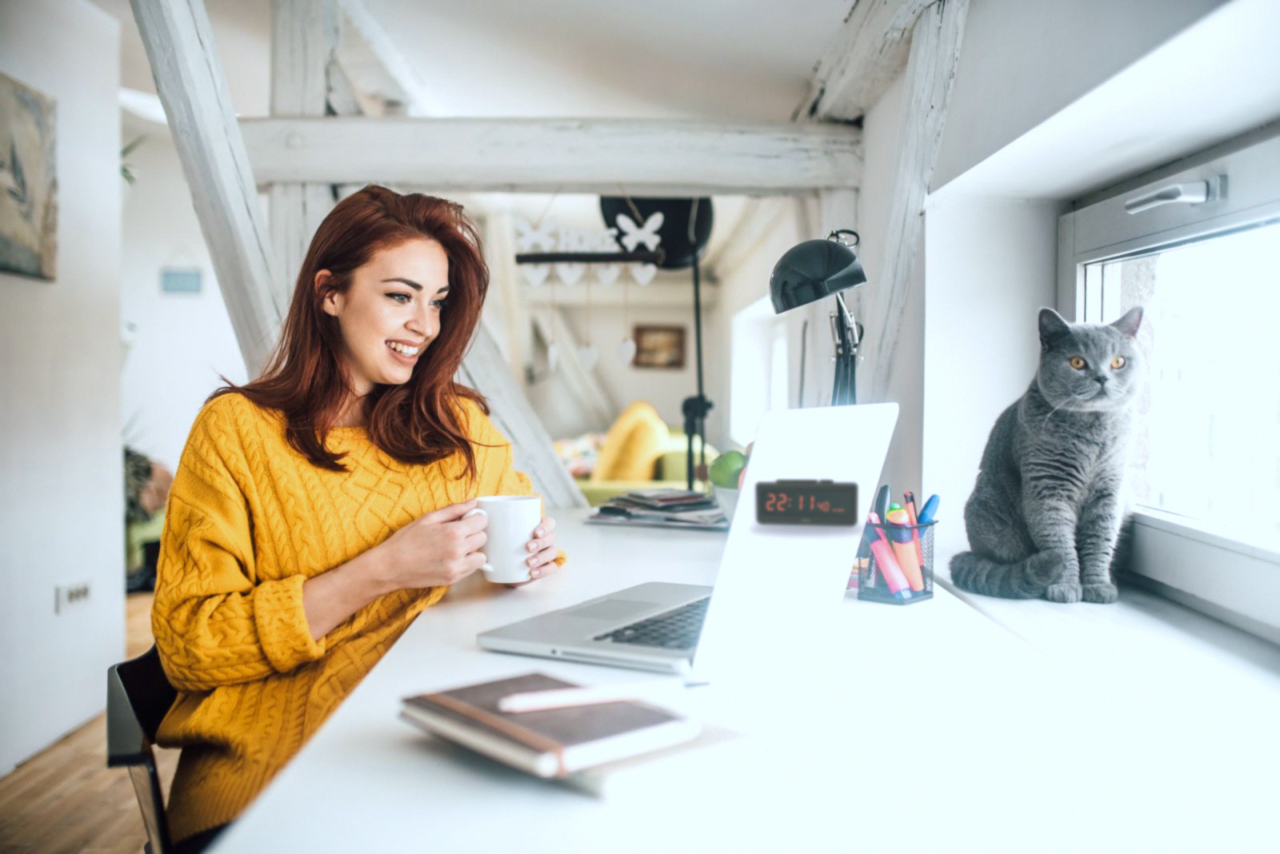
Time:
T22:11
